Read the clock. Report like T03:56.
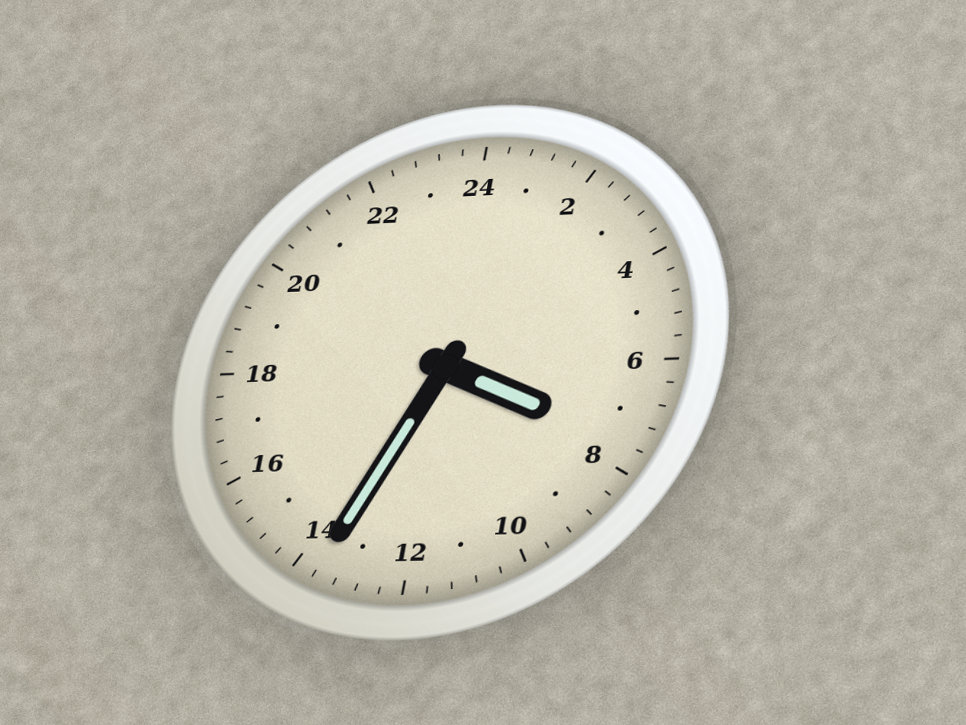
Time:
T07:34
